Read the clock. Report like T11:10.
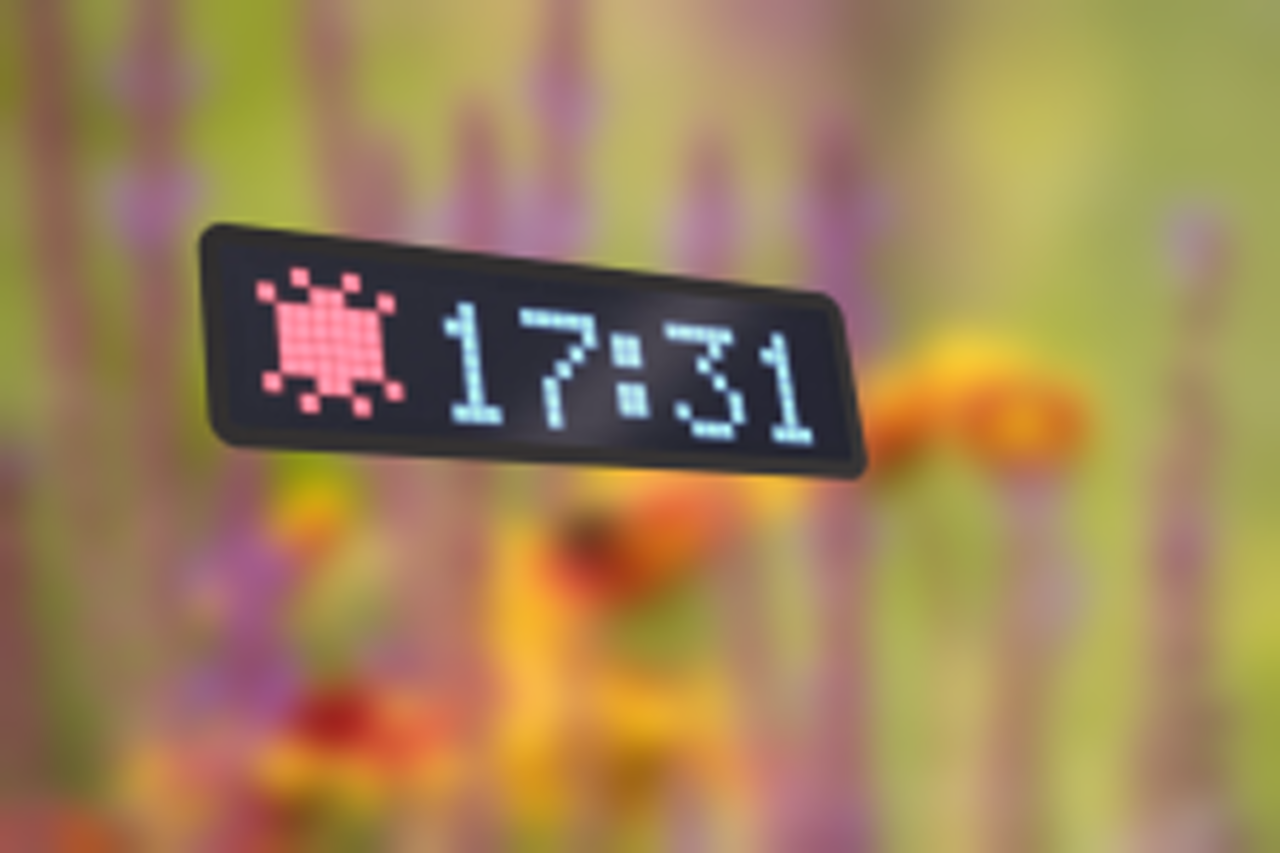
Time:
T17:31
